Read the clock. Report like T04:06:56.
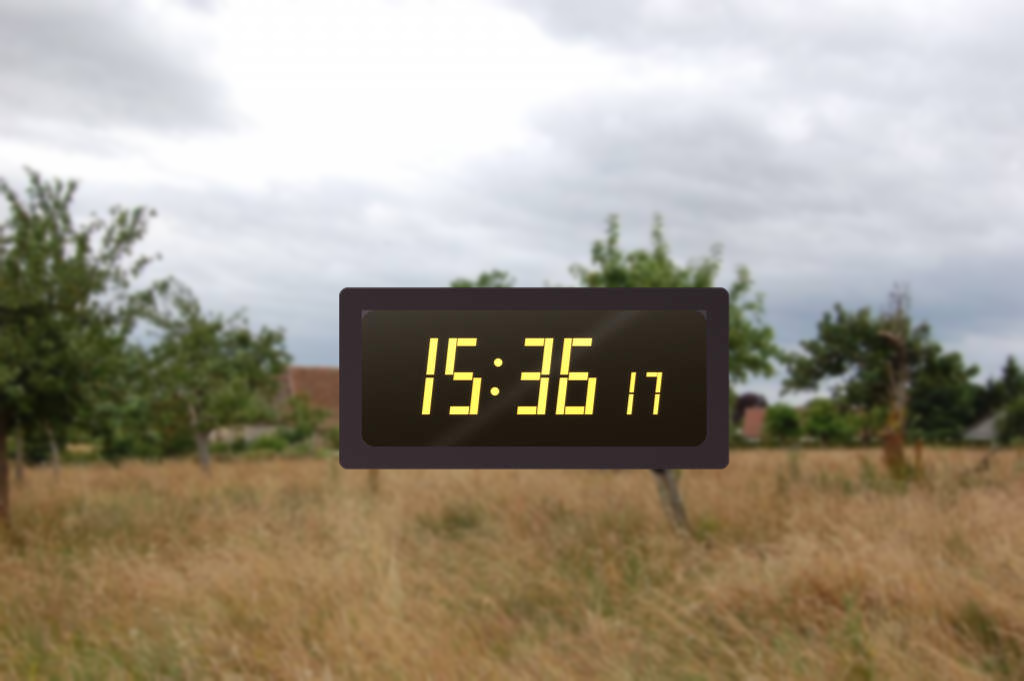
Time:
T15:36:17
